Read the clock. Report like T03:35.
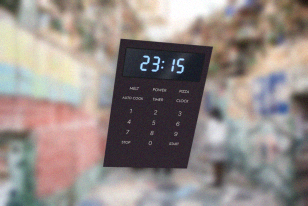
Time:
T23:15
